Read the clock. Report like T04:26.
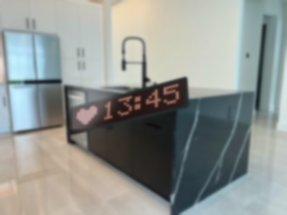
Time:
T13:45
